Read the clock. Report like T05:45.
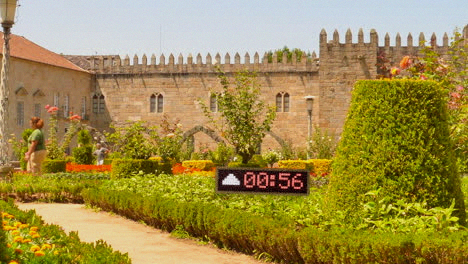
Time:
T00:56
